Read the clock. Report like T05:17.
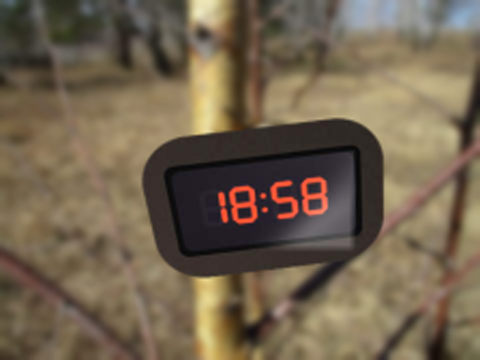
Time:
T18:58
